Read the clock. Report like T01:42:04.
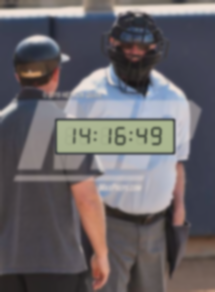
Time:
T14:16:49
